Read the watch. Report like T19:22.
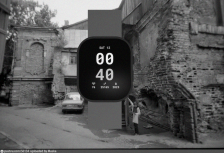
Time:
T00:40
